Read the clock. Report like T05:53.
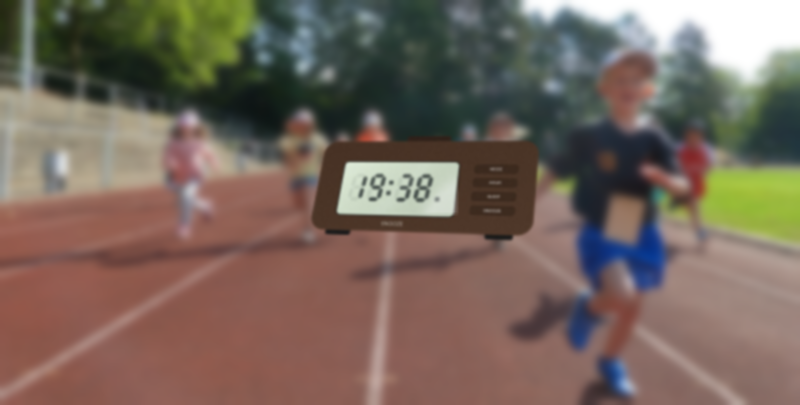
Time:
T19:38
